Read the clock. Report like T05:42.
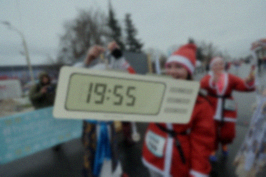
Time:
T19:55
